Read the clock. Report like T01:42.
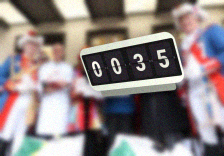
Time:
T00:35
